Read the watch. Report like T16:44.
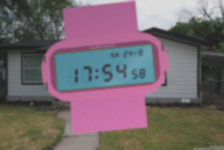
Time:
T17:54
